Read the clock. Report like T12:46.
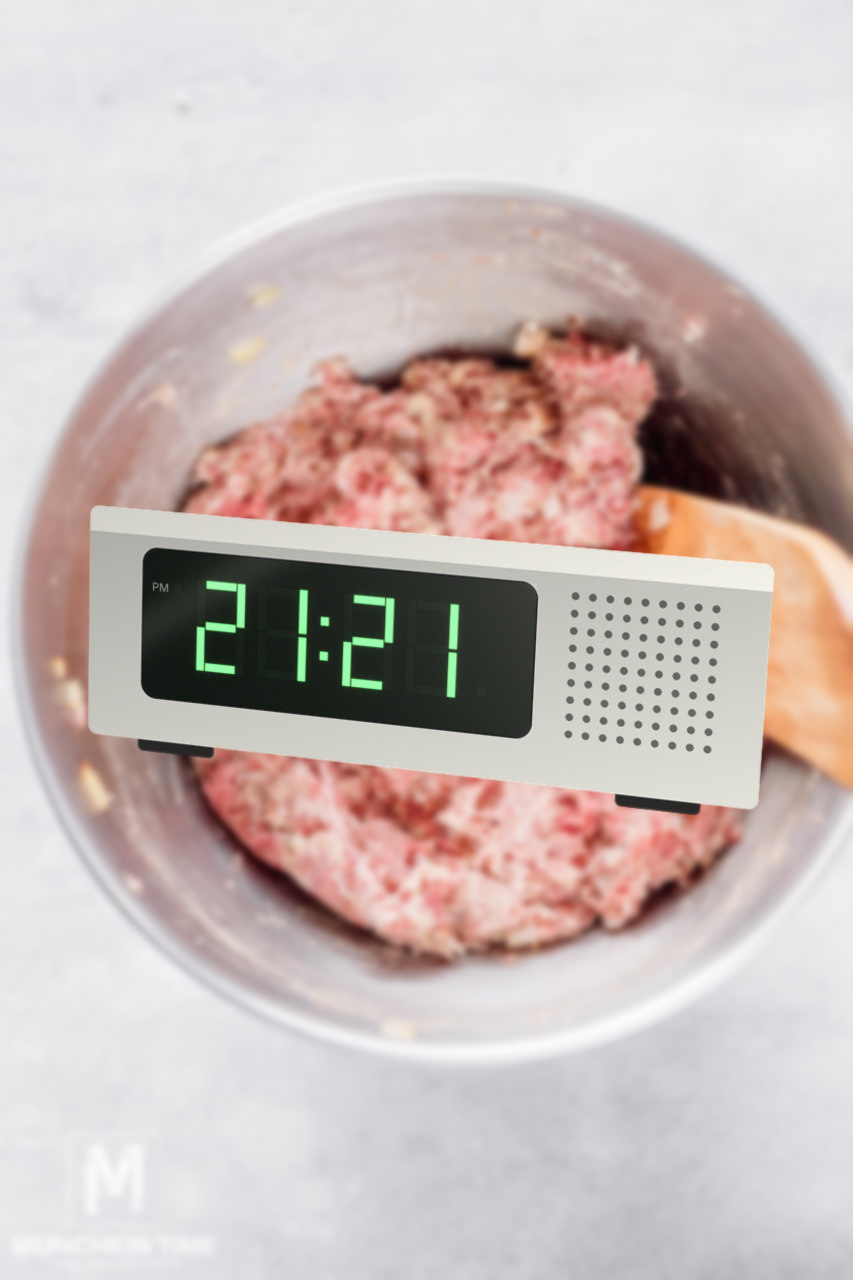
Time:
T21:21
